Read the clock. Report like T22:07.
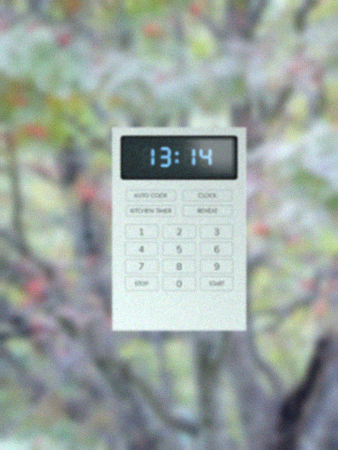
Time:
T13:14
